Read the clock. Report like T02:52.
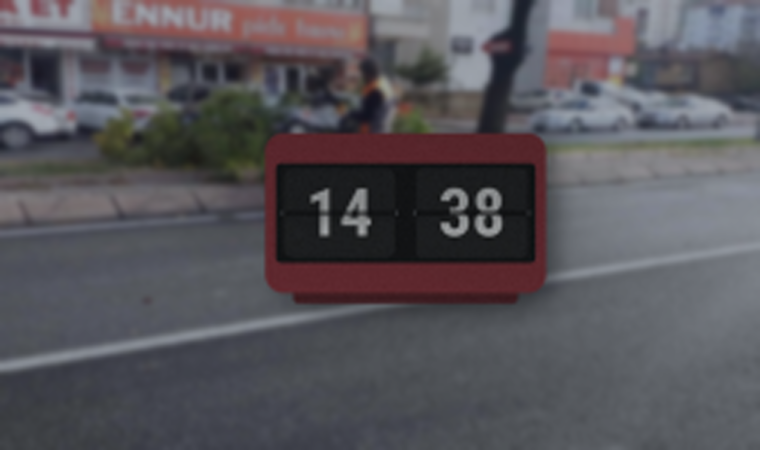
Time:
T14:38
